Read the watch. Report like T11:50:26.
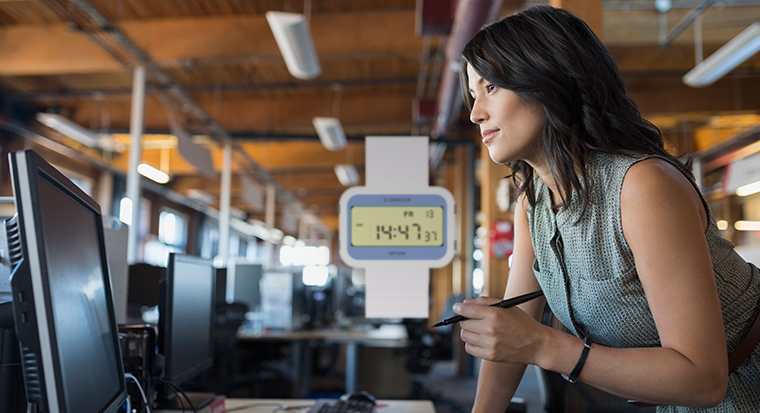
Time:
T14:47:37
